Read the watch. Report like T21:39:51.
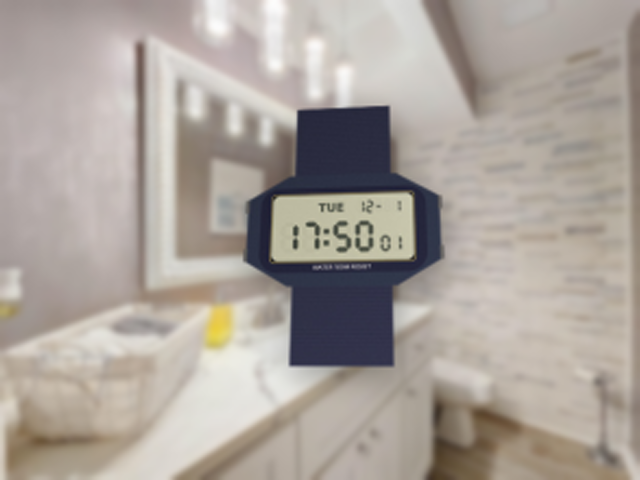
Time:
T17:50:01
